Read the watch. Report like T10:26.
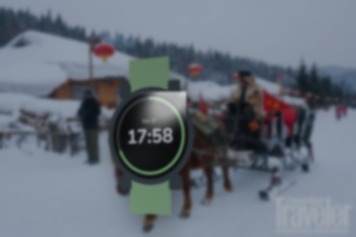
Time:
T17:58
